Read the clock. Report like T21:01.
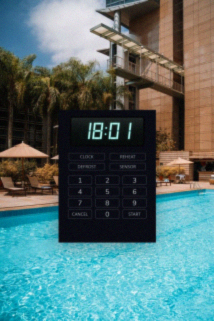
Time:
T18:01
